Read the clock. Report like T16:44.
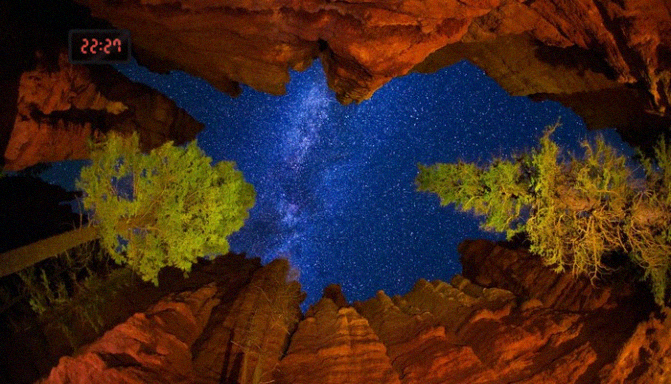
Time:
T22:27
